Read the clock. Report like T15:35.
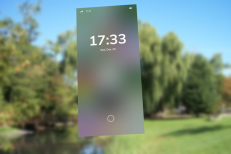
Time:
T17:33
